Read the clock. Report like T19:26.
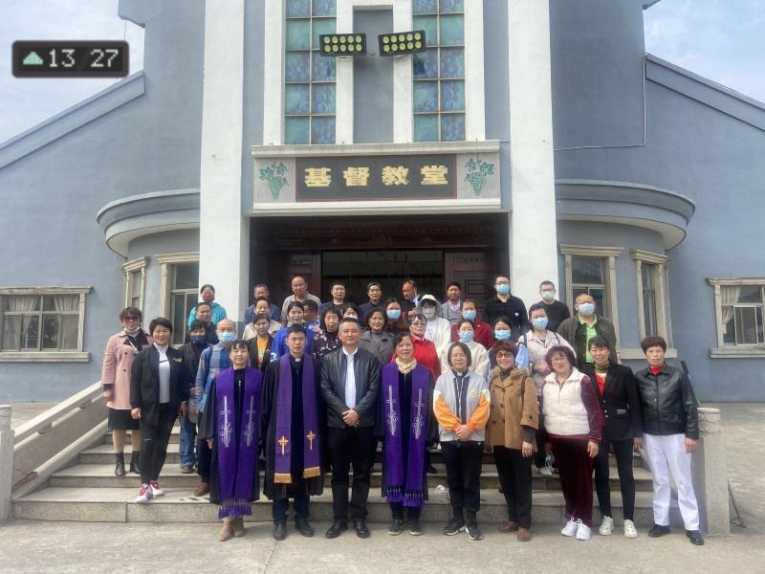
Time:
T13:27
